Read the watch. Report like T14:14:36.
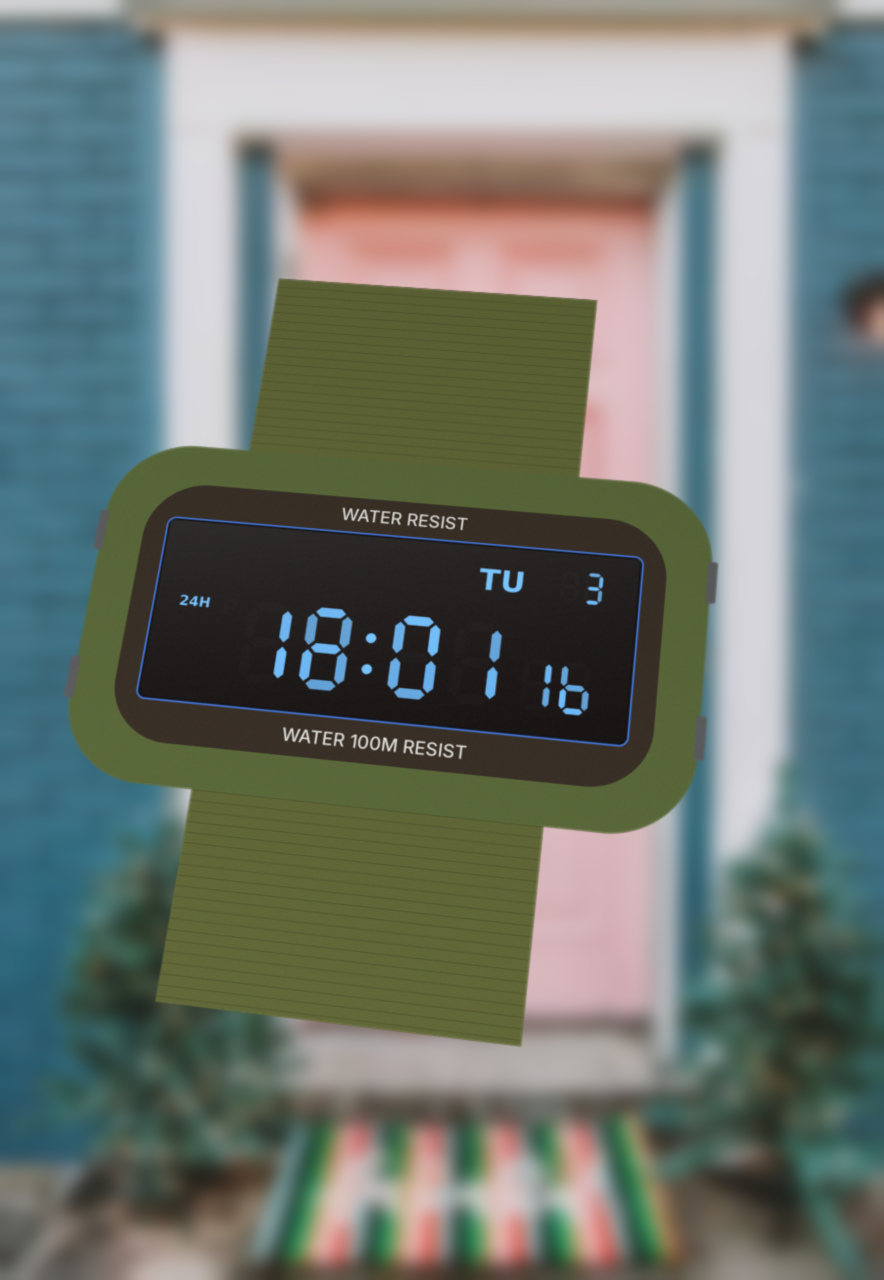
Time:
T18:01:16
